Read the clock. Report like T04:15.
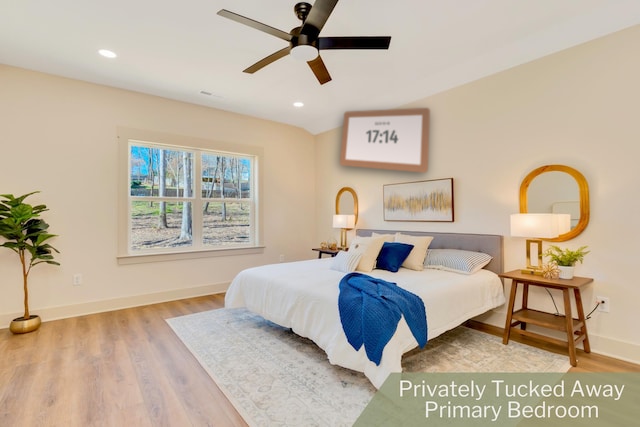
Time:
T17:14
